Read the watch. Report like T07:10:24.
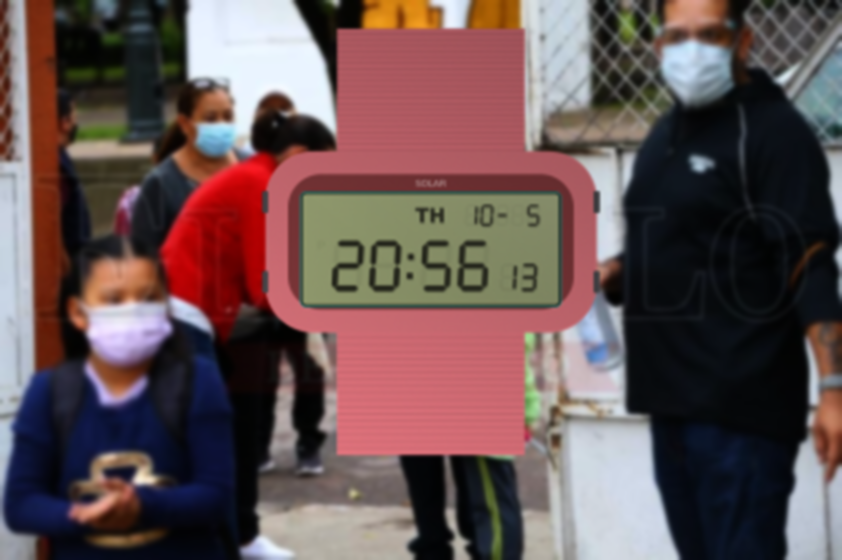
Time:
T20:56:13
